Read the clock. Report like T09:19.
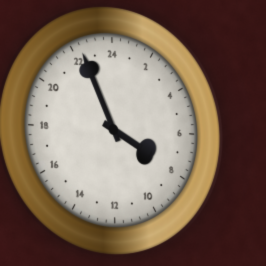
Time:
T07:56
